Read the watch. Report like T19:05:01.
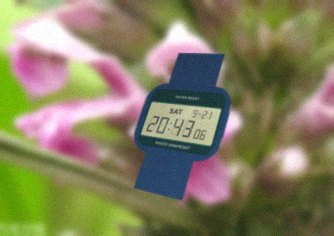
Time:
T20:43:06
